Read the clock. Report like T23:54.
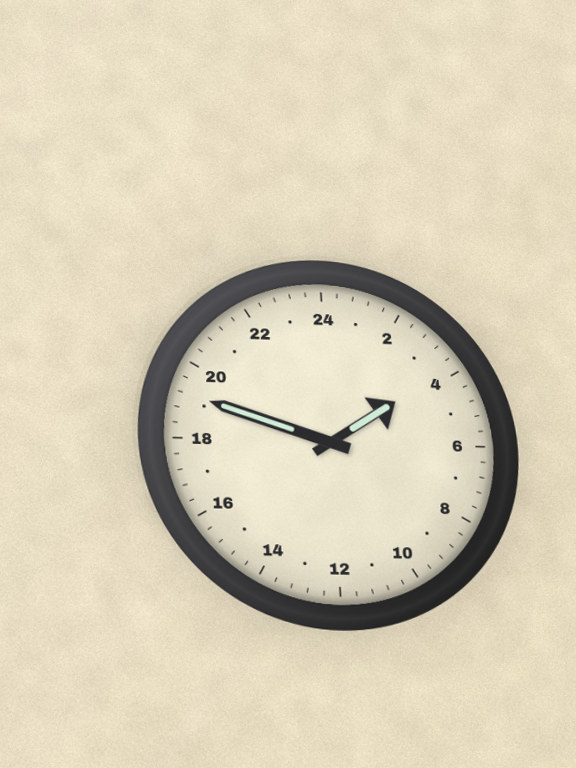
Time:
T03:48
